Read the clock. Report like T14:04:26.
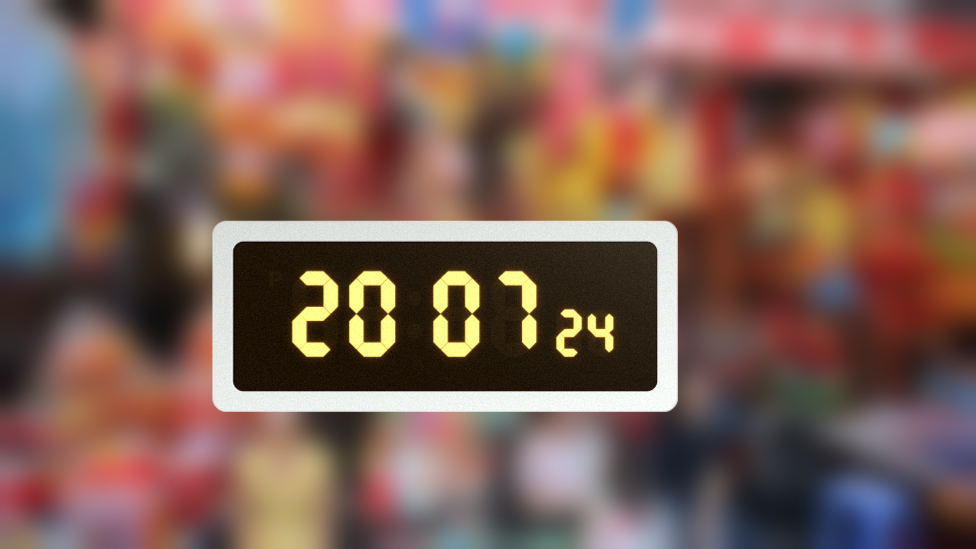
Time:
T20:07:24
